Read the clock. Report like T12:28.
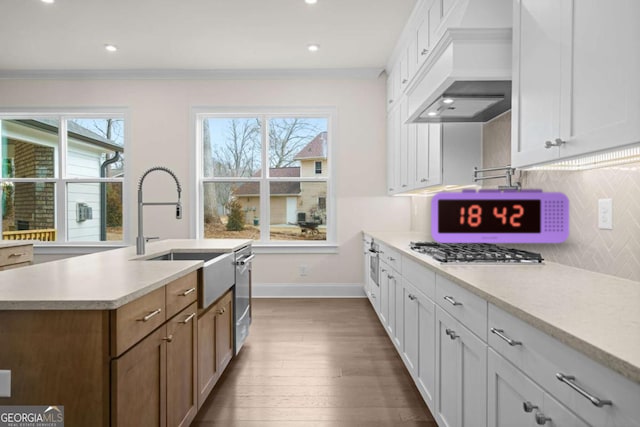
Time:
T18:42
